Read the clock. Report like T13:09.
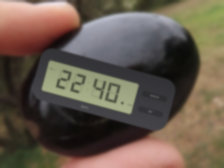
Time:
T22:40
